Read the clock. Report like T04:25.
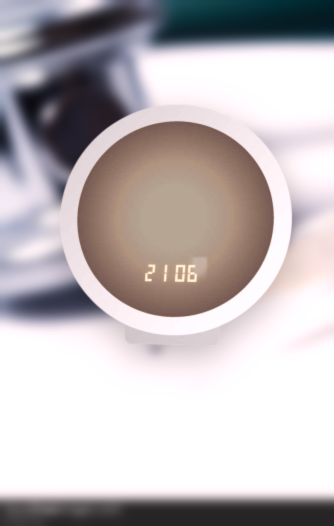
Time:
T21:06
